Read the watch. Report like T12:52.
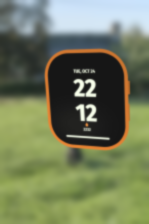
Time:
T22:12
